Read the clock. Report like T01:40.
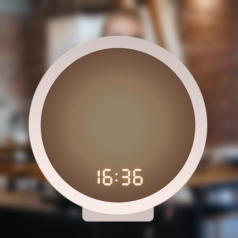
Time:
T16:36
